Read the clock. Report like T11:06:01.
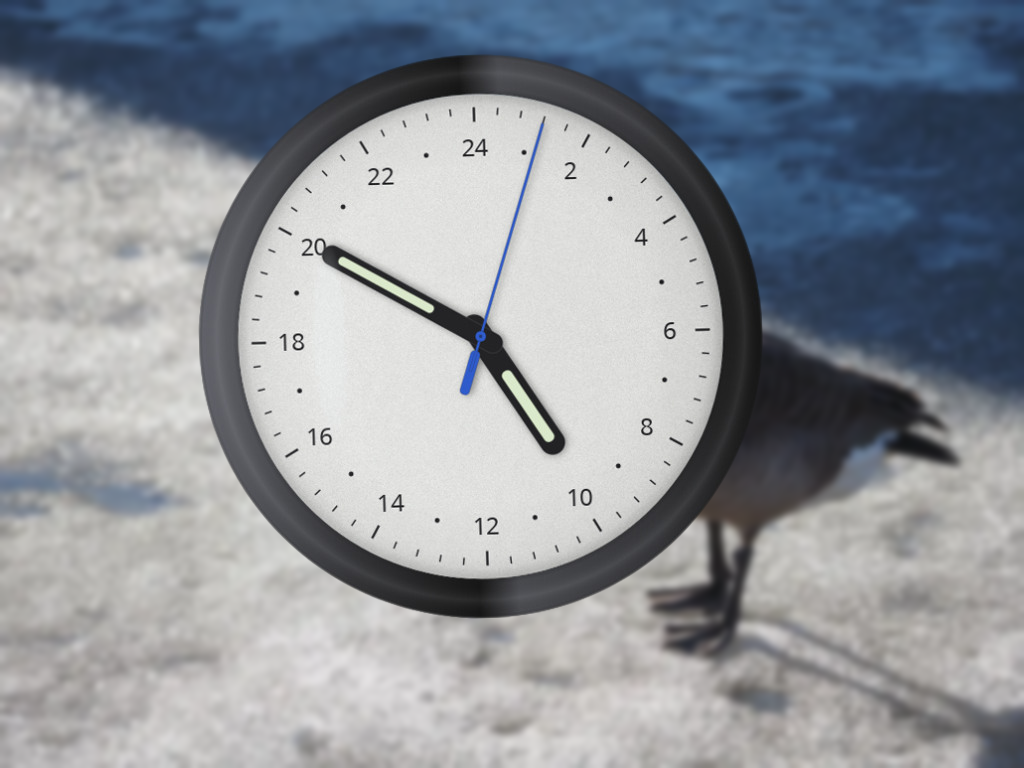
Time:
T09:50:03
